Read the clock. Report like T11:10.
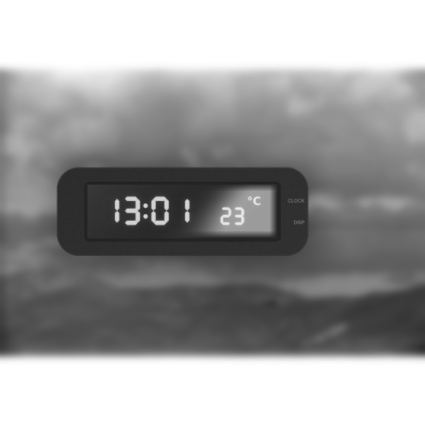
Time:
T13:01
